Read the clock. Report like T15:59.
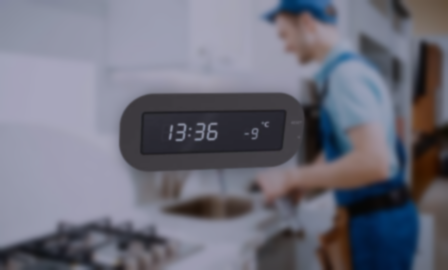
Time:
T13:36
